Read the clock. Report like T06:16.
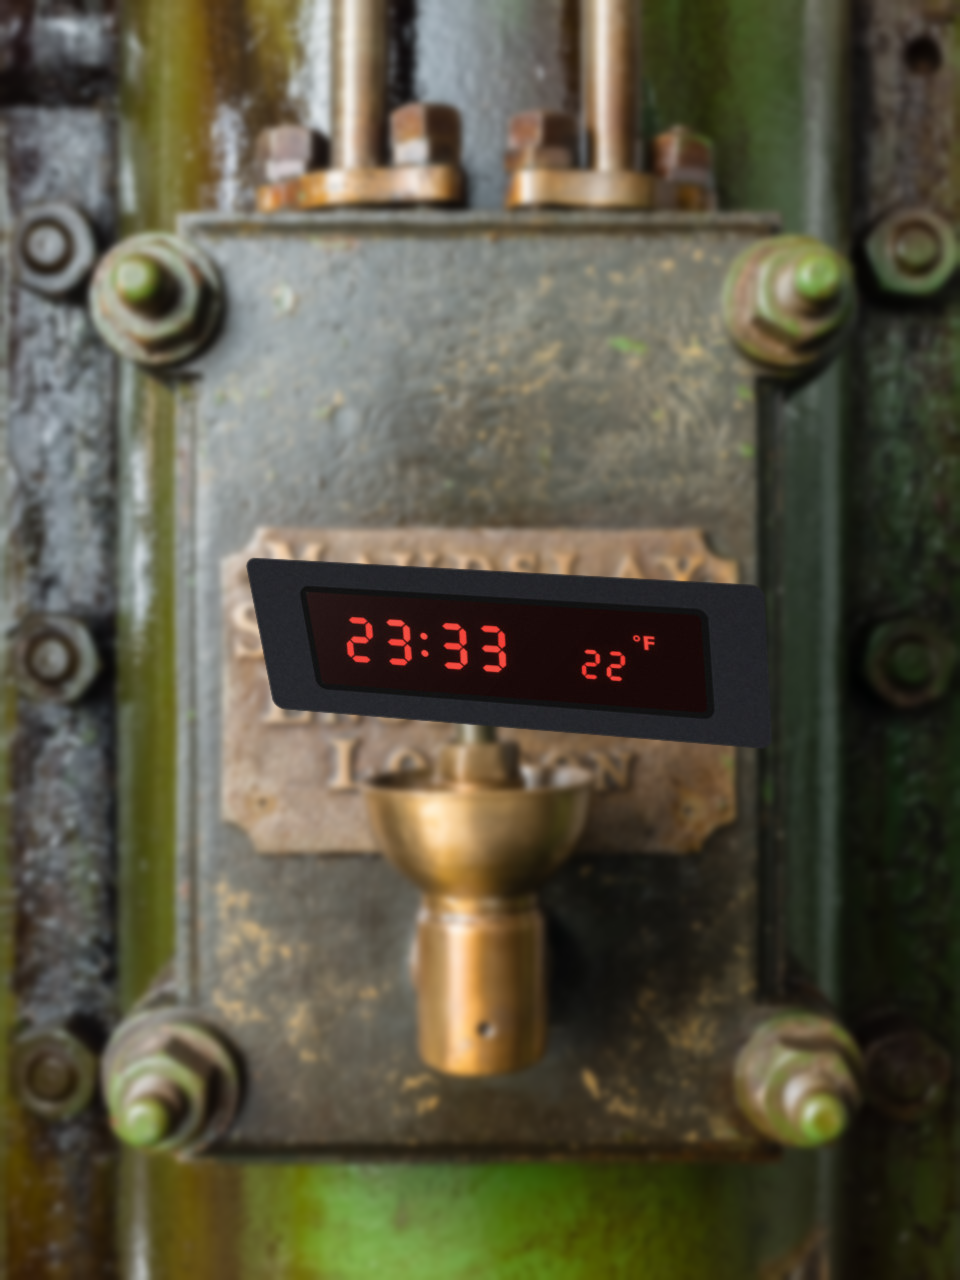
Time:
T23:33
